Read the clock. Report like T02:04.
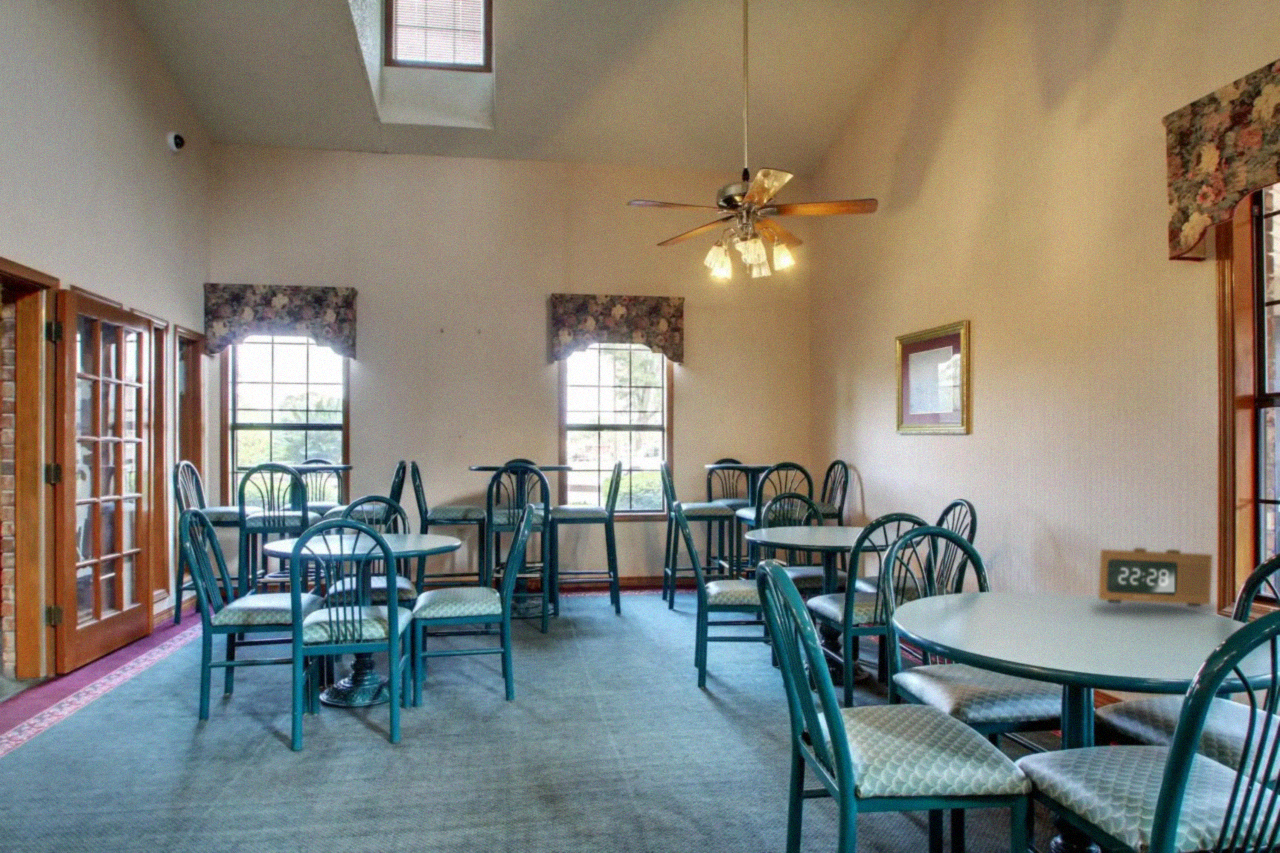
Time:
T22:28
